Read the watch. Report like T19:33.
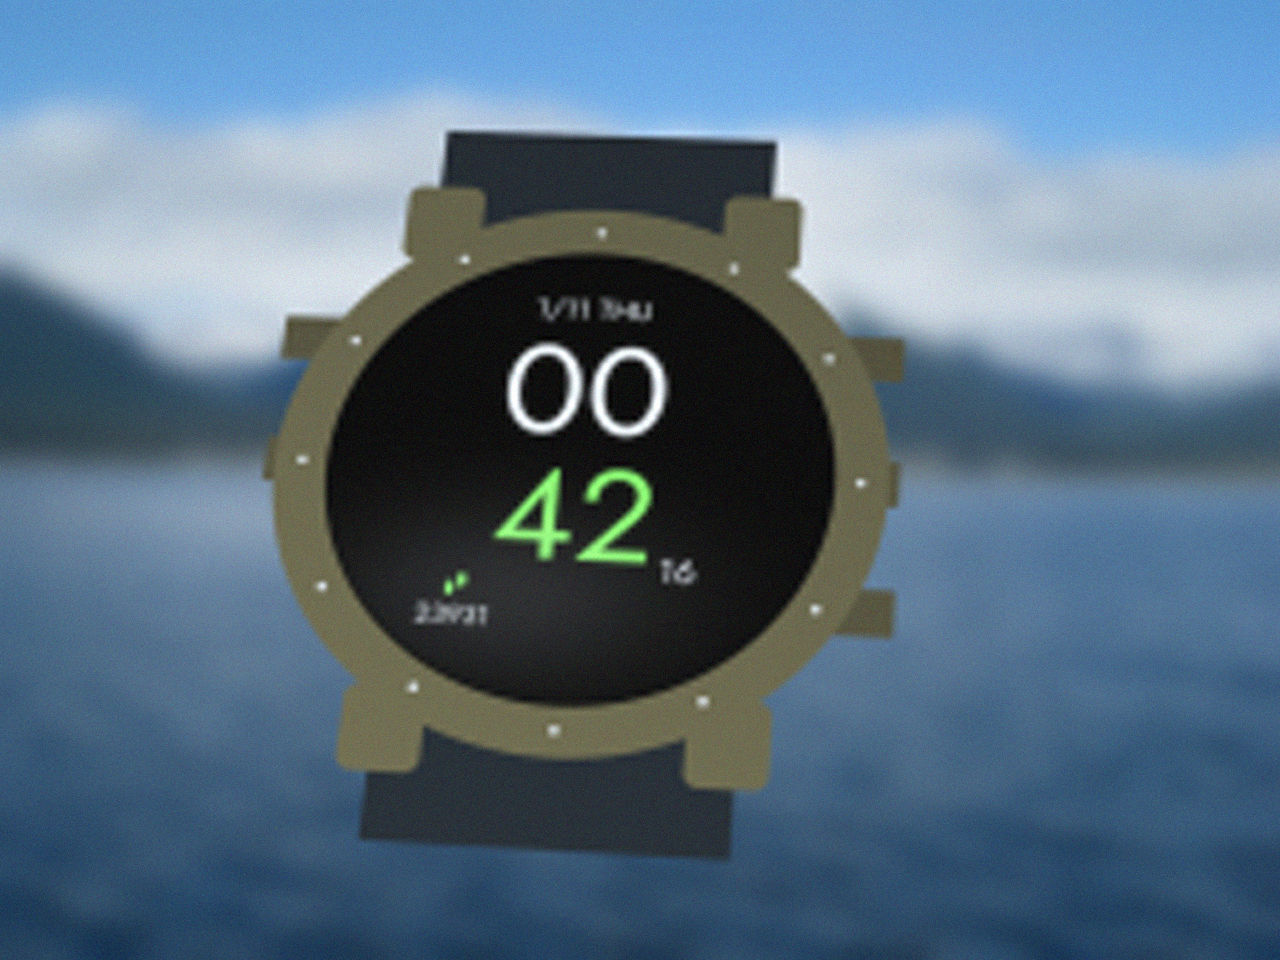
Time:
T00:42
